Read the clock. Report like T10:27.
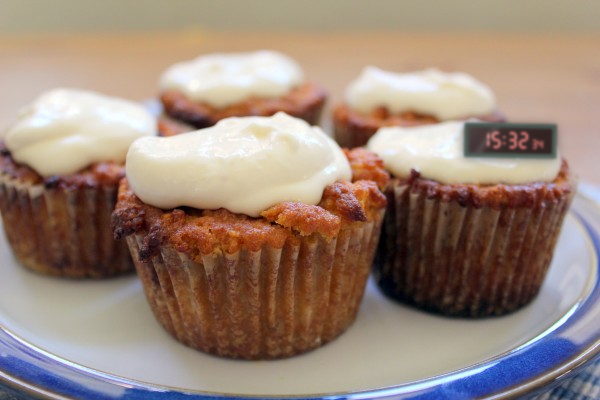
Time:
T15:32
